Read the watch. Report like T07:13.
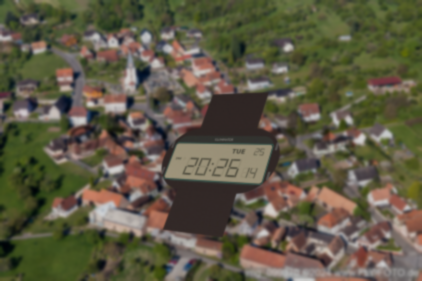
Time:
T20:26
